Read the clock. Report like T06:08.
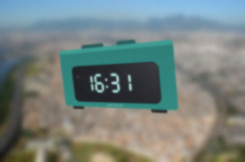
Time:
T16:31
